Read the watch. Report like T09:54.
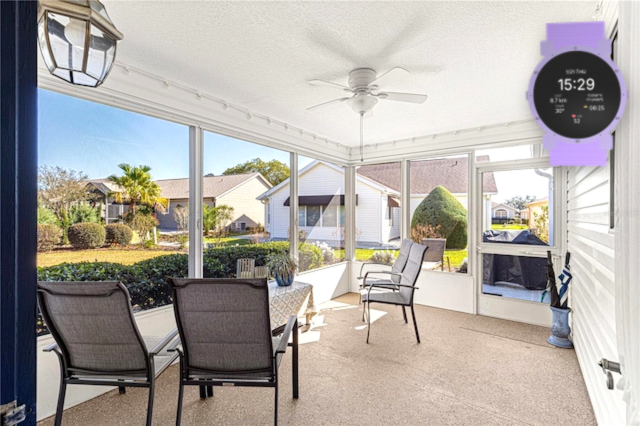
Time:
T15:29
